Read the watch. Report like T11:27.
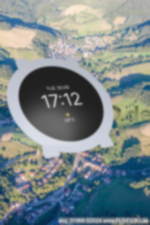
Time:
T17:12
